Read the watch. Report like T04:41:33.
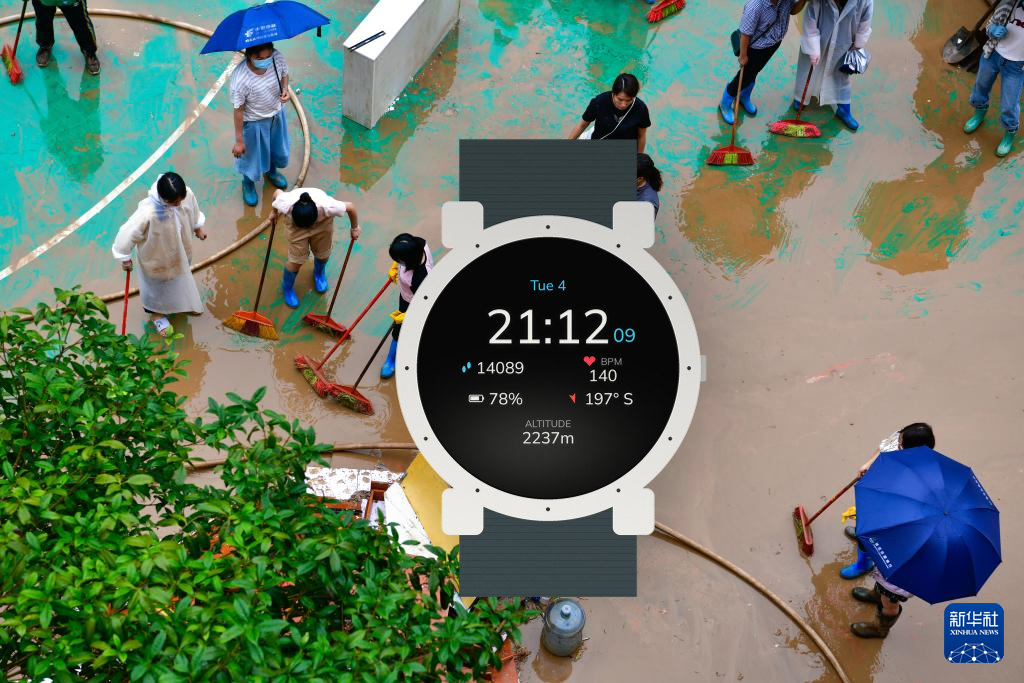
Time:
T21:12:09
